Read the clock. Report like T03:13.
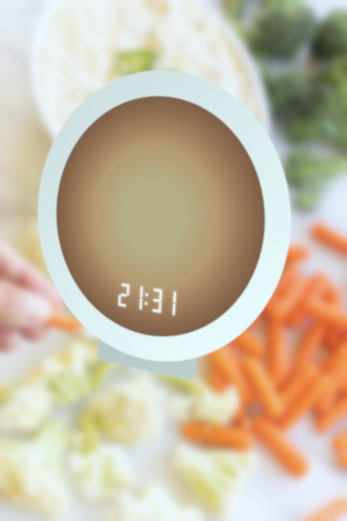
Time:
T21:31
